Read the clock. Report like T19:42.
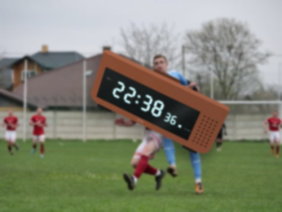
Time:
T22:38
